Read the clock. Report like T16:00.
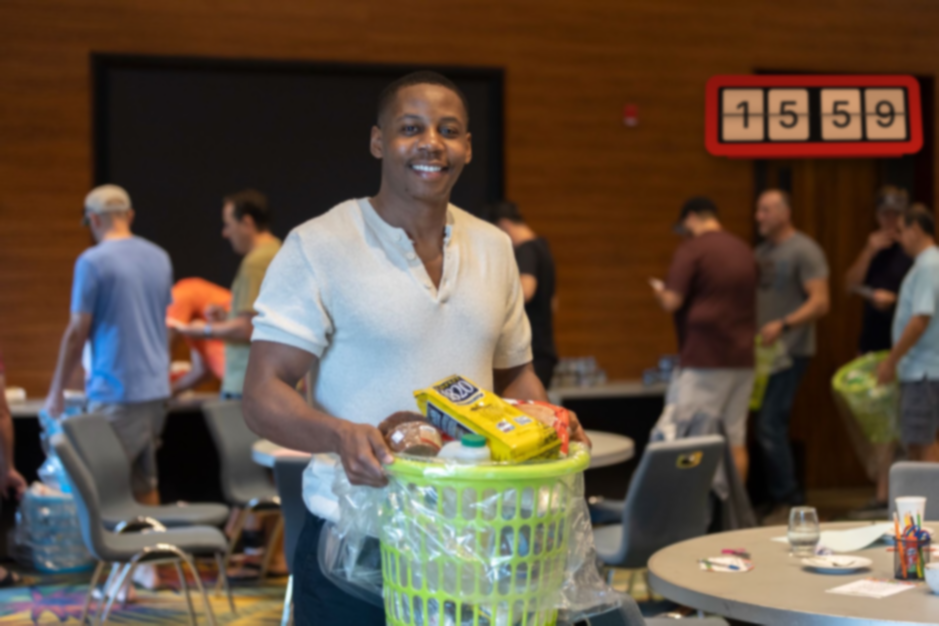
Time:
T15:59
